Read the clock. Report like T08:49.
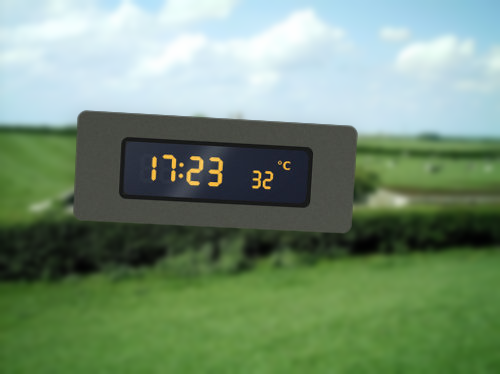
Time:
T17:23
